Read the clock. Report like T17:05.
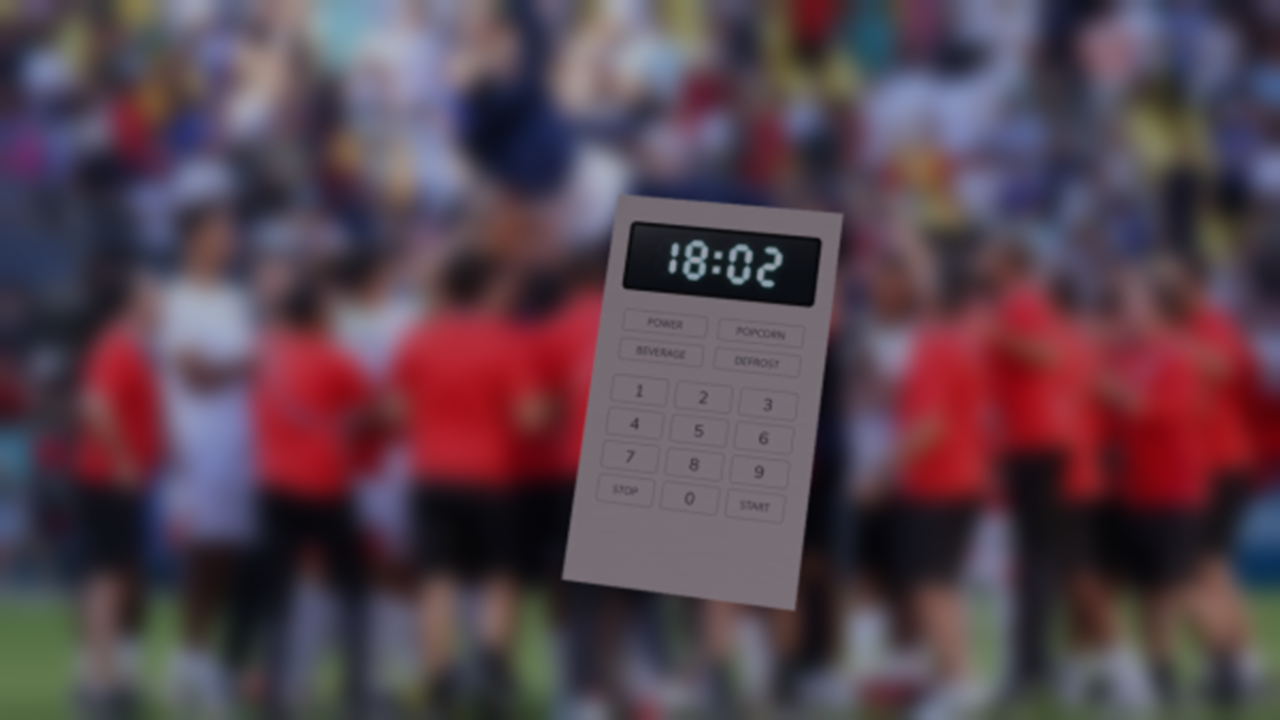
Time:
T18:02
